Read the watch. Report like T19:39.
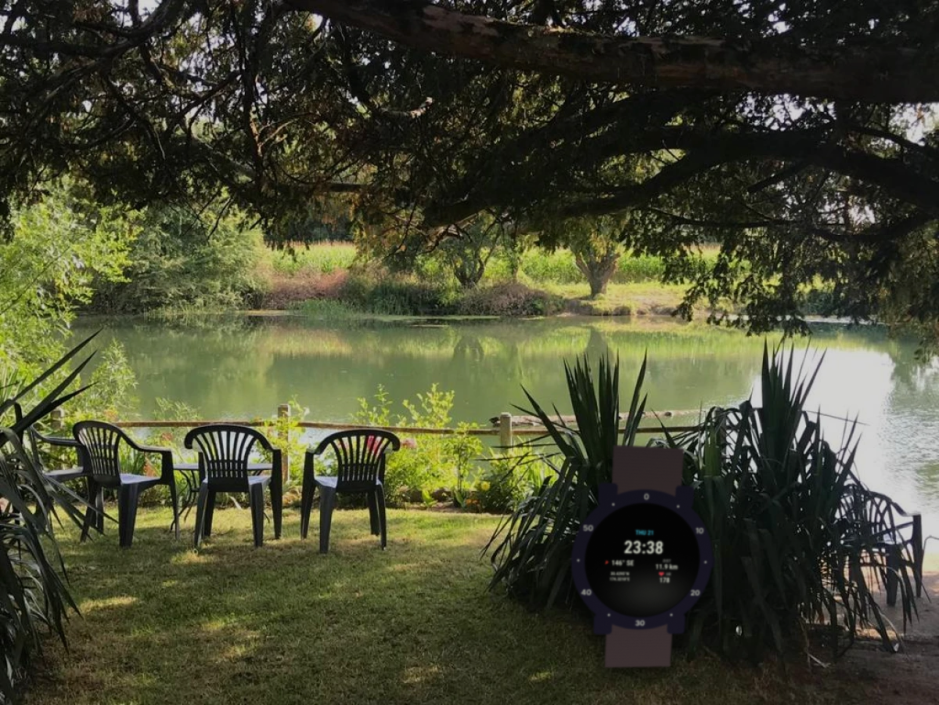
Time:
T23:38
